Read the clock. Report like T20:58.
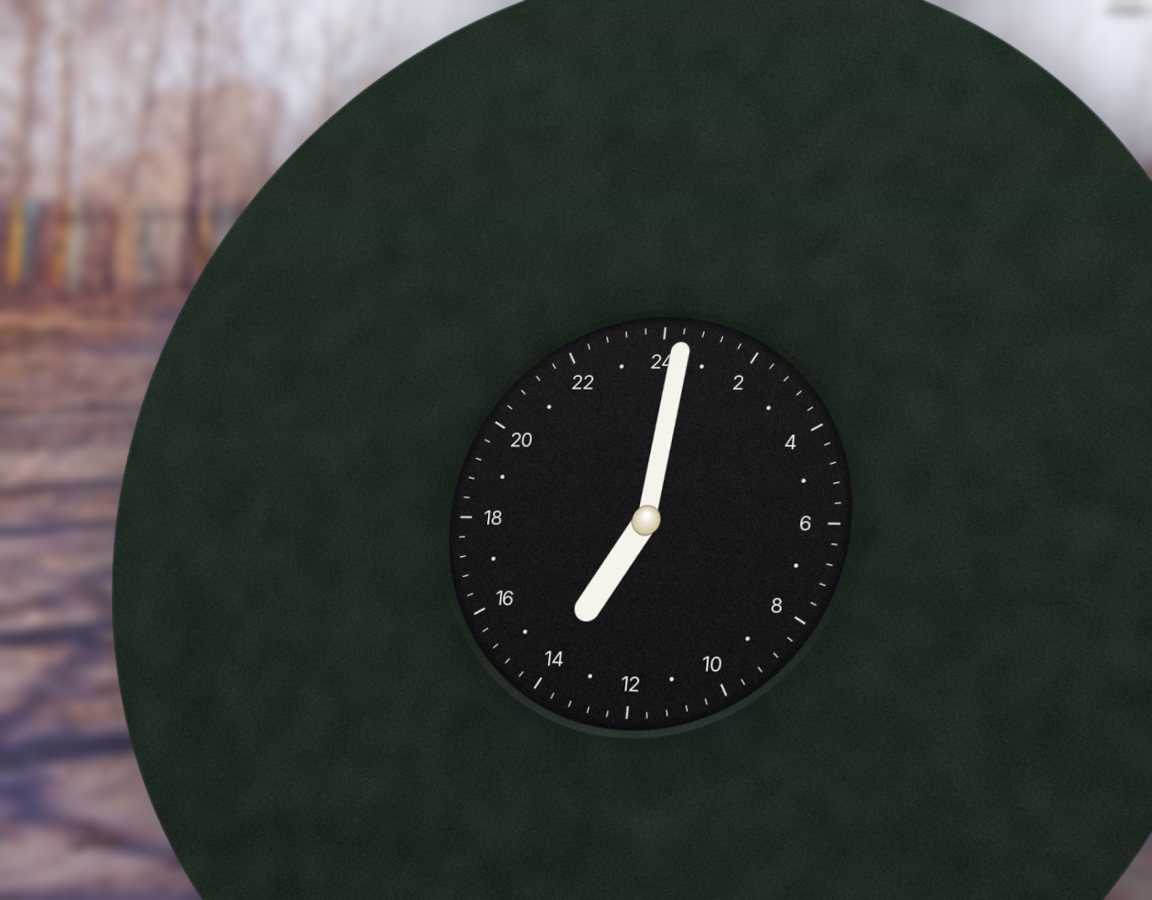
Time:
T14:01
